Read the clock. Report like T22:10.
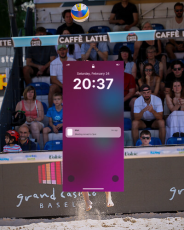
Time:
T20:37
